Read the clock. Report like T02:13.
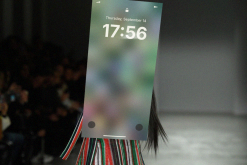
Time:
T17:56
